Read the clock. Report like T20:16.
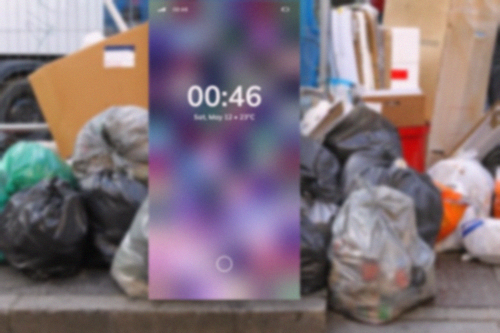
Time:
T00:46
